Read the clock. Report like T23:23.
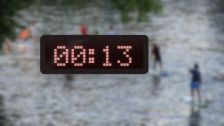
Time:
T00:13
